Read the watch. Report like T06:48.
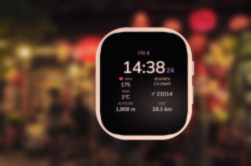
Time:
T14:38
